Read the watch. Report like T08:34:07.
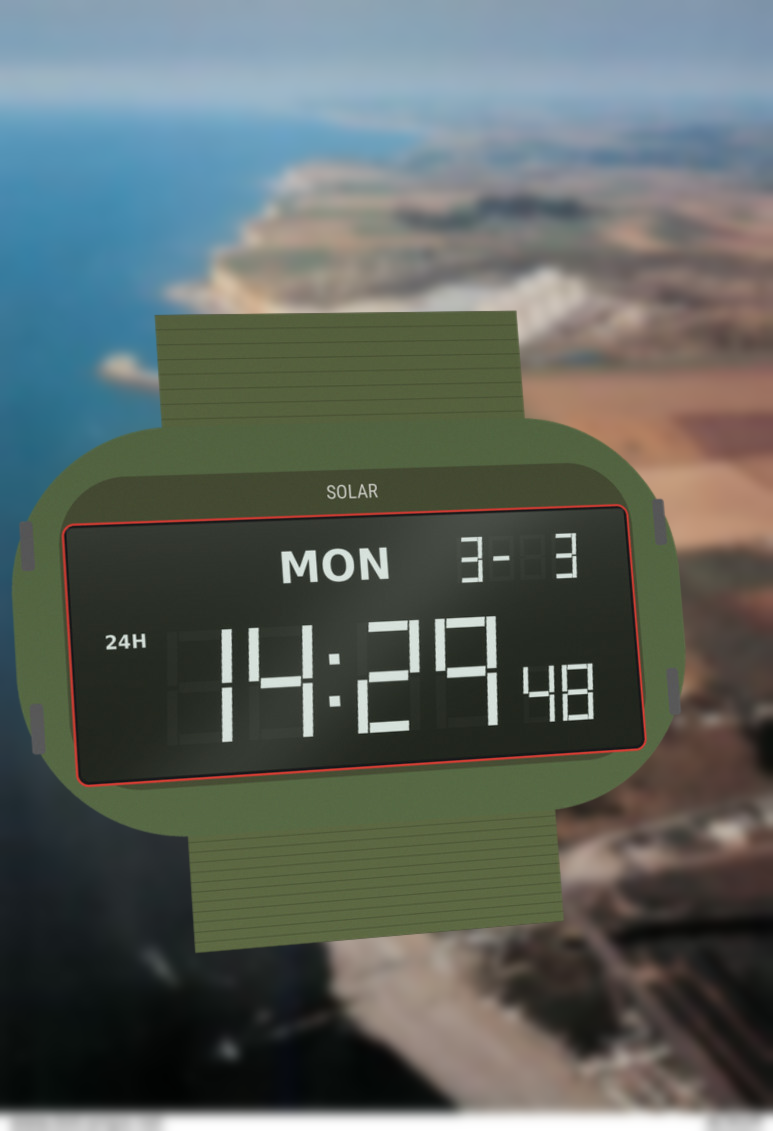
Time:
T14:29:48
